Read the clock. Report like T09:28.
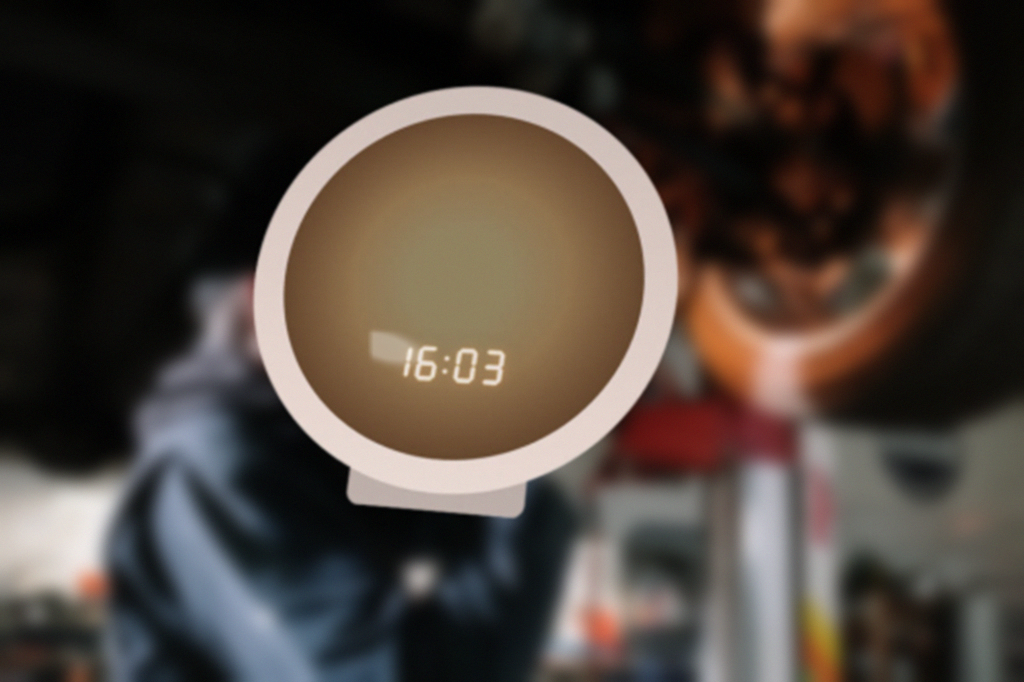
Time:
T16:03
